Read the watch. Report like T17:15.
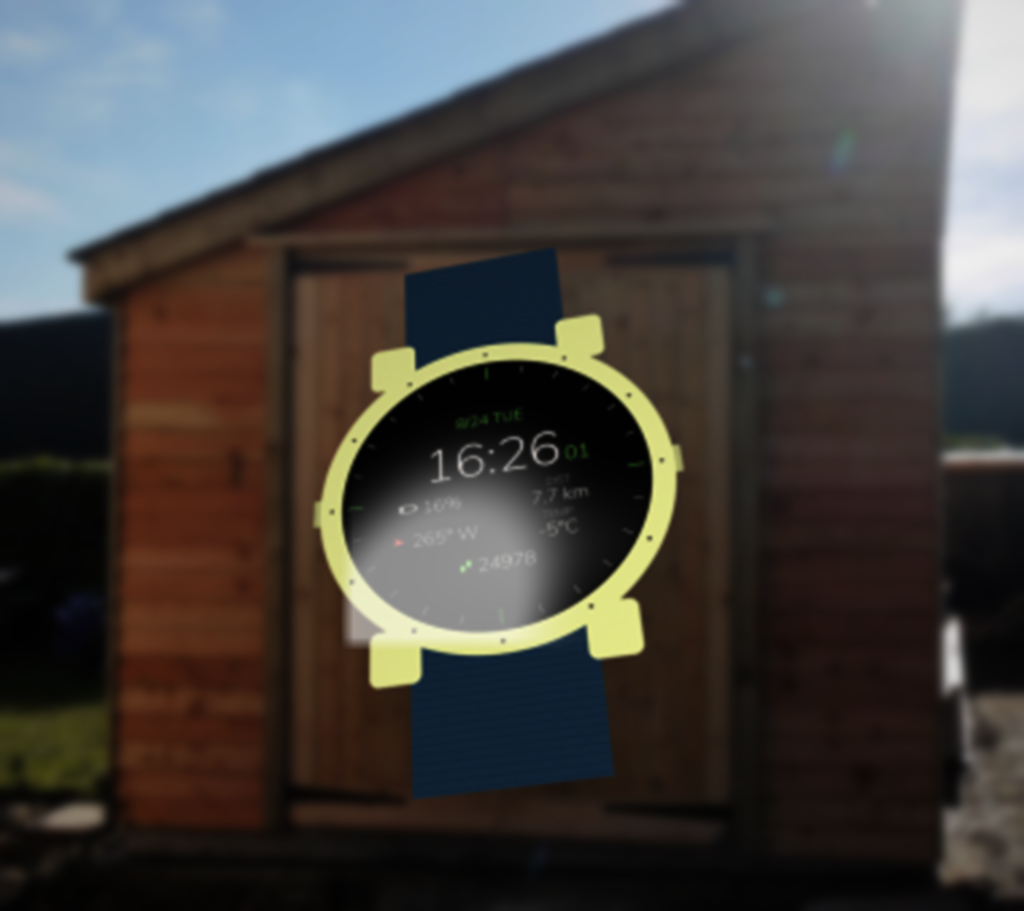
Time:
T16:26
